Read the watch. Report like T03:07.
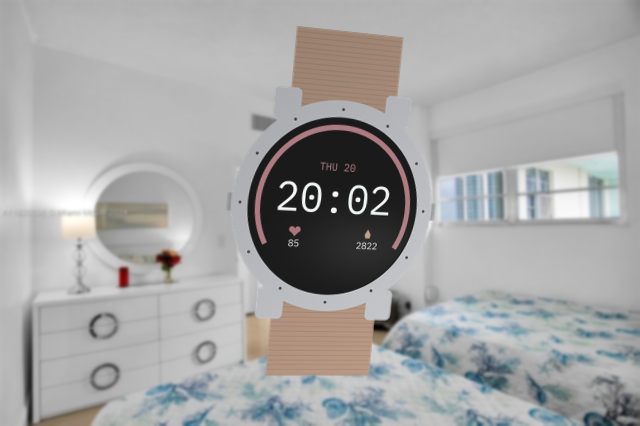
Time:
T20:02
